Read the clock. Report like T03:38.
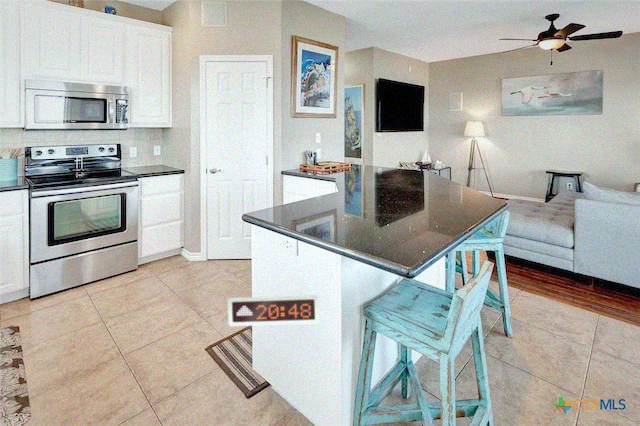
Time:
T20:48
